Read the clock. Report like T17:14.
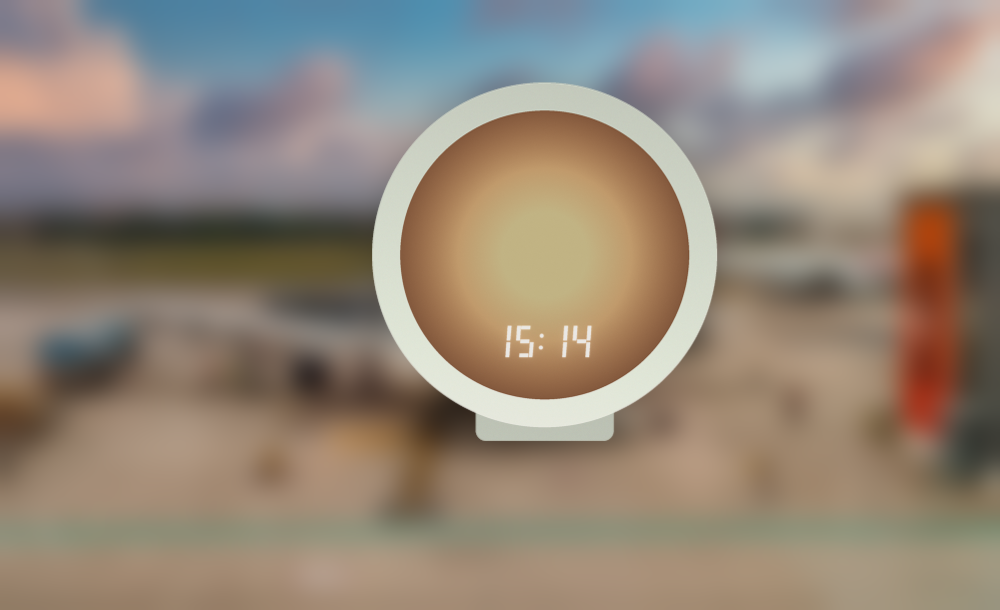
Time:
T15:14
